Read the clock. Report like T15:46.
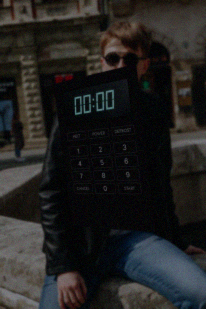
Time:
T00:00
